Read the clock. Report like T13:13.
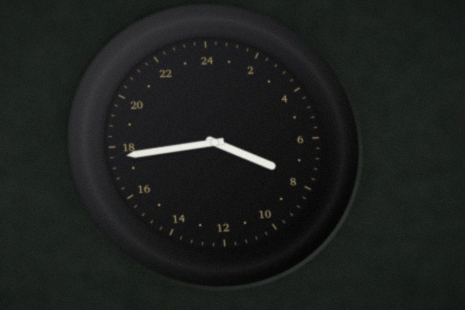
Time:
T07:44
